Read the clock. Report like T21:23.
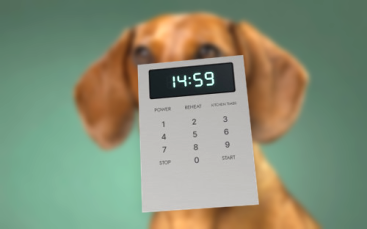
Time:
T14:59
